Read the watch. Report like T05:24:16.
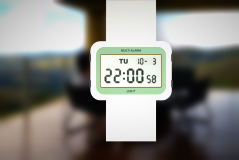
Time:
T22:00:58
